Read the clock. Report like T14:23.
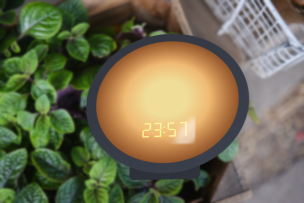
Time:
T23:57
